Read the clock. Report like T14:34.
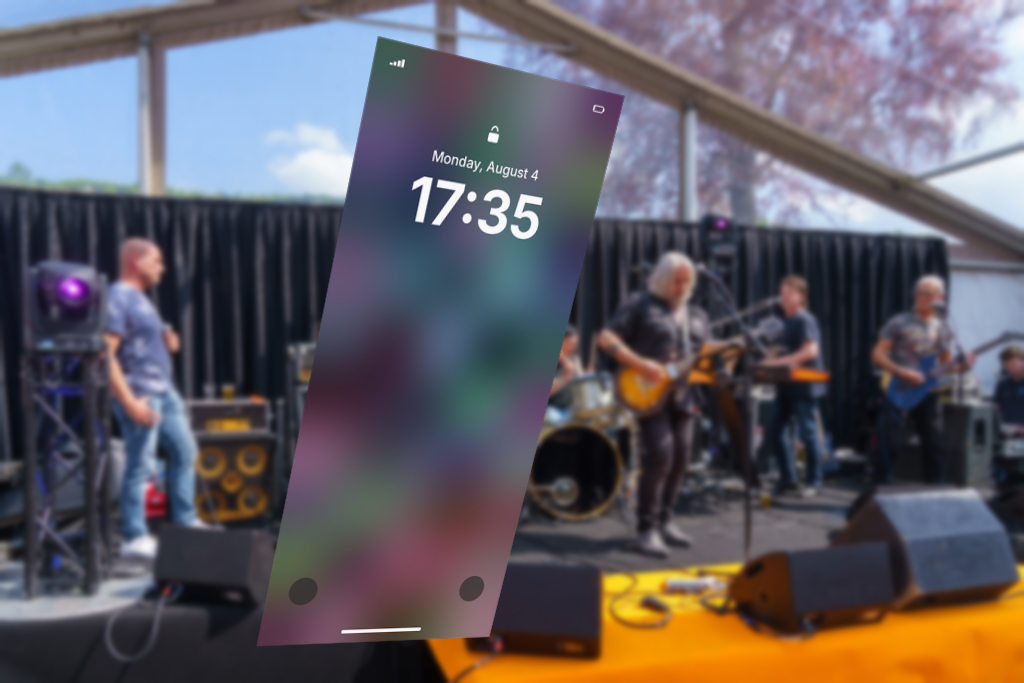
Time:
T17:35
